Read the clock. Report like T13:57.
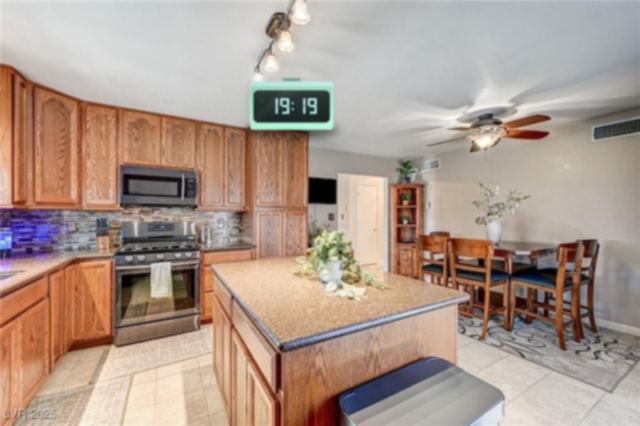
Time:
T19:19
